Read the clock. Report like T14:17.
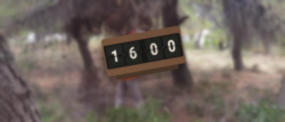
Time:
T16:00
